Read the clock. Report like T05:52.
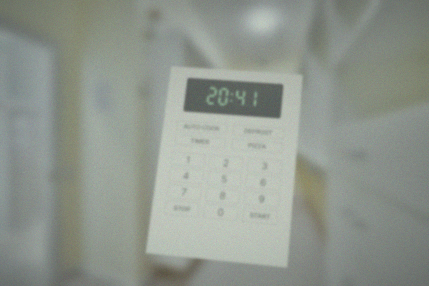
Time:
T20:41
